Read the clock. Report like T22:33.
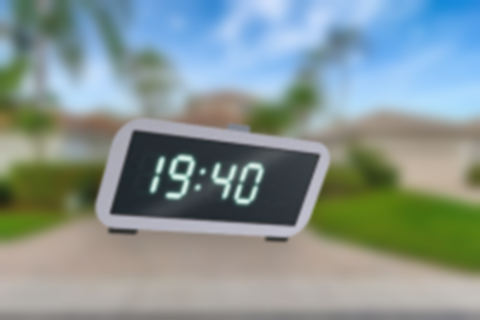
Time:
T19:40
